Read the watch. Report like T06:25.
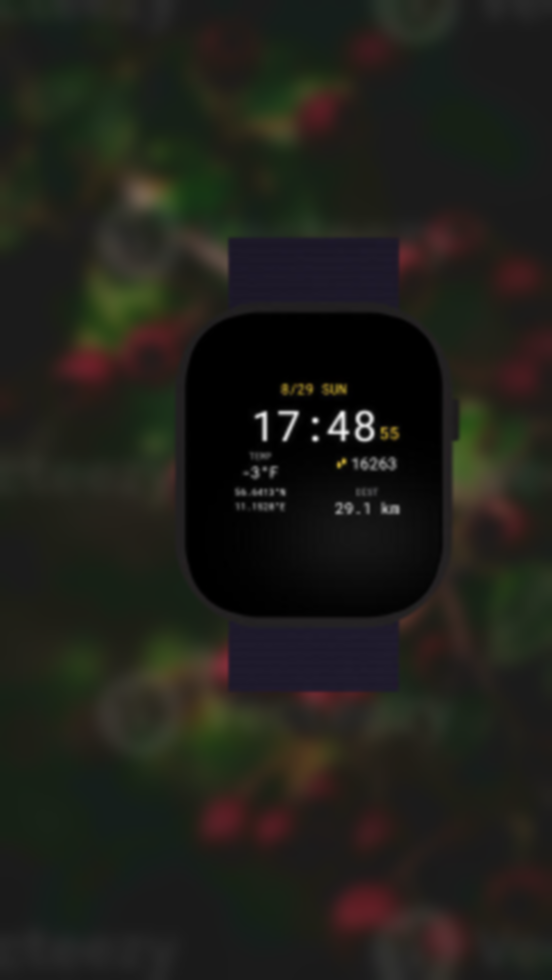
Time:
T17:48
